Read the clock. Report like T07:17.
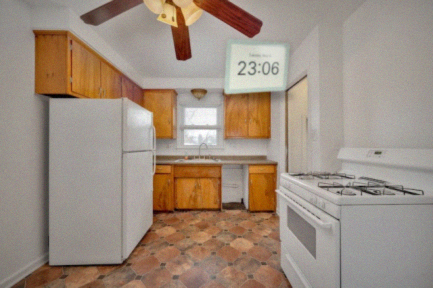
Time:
T23:06
